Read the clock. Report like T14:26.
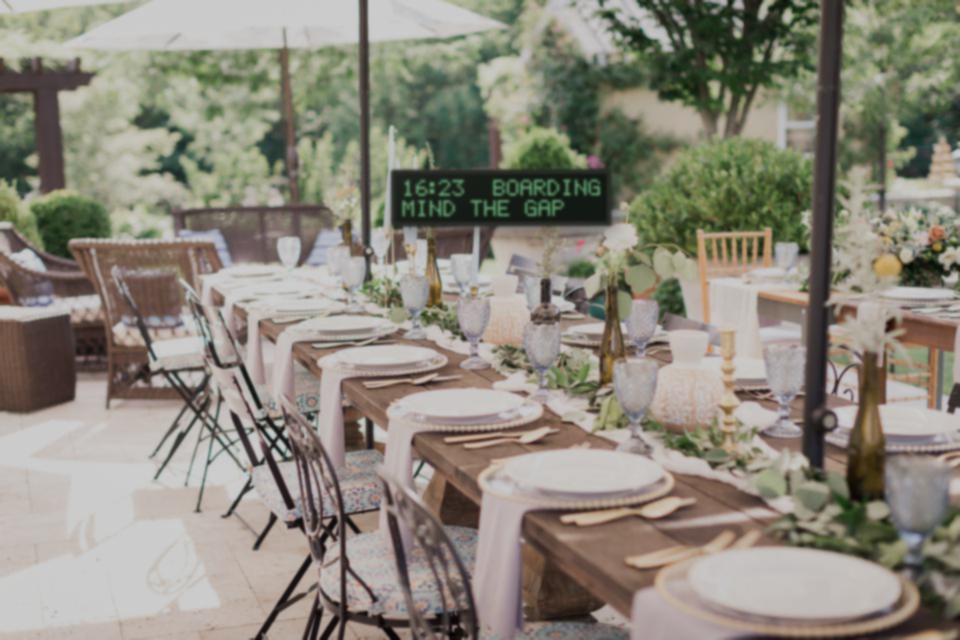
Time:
T16:23
